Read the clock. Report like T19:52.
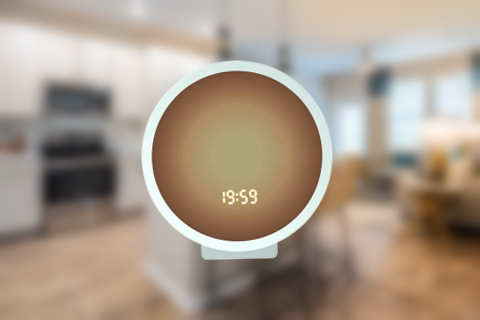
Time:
T19:59
